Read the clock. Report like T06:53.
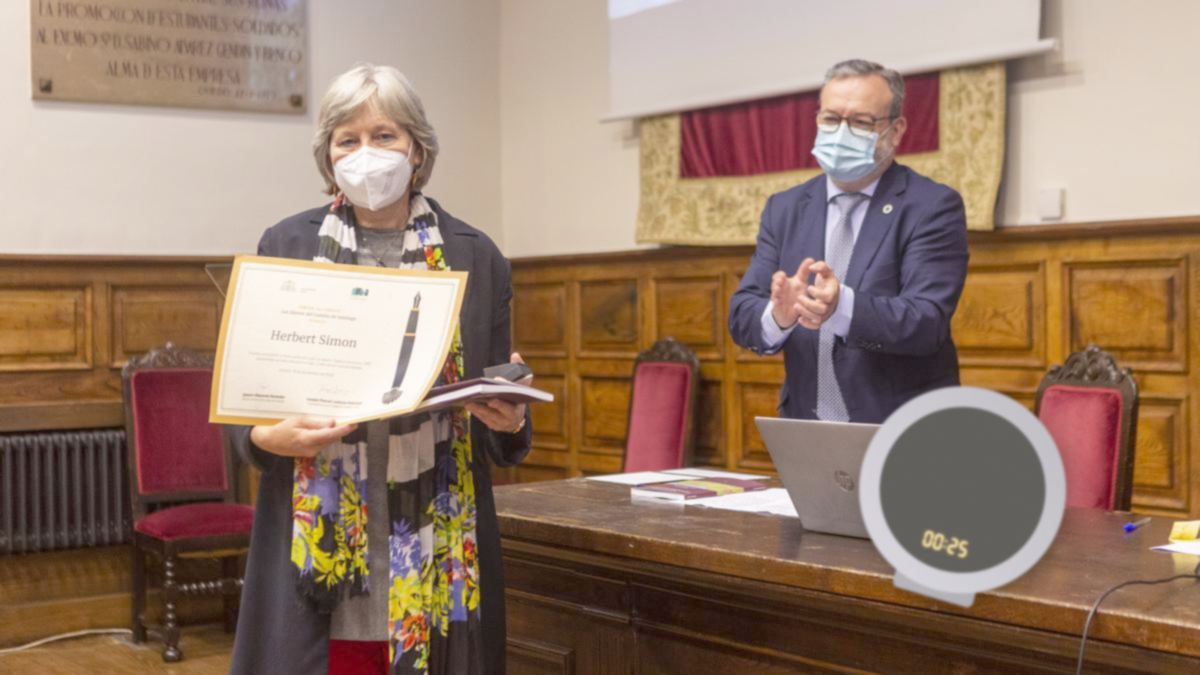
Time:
T00:25
